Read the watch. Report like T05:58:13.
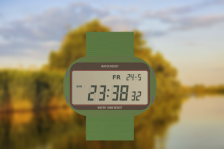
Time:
T23:38:32
